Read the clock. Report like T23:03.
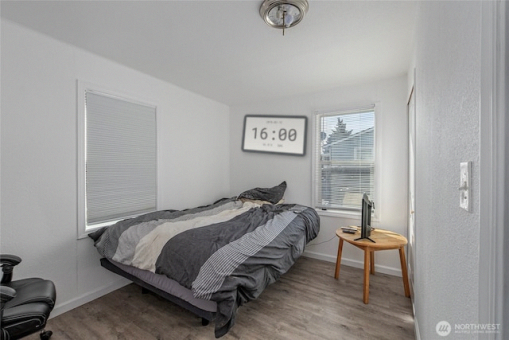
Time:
T16:00
